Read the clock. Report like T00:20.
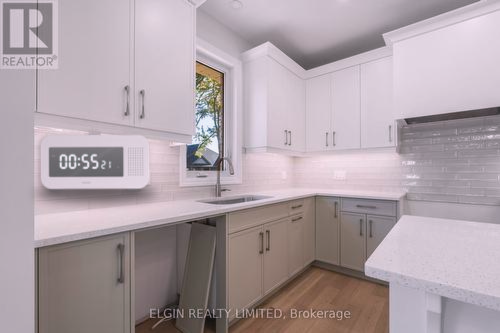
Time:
T00:55
